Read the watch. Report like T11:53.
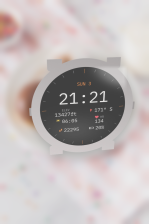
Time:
T21:21
